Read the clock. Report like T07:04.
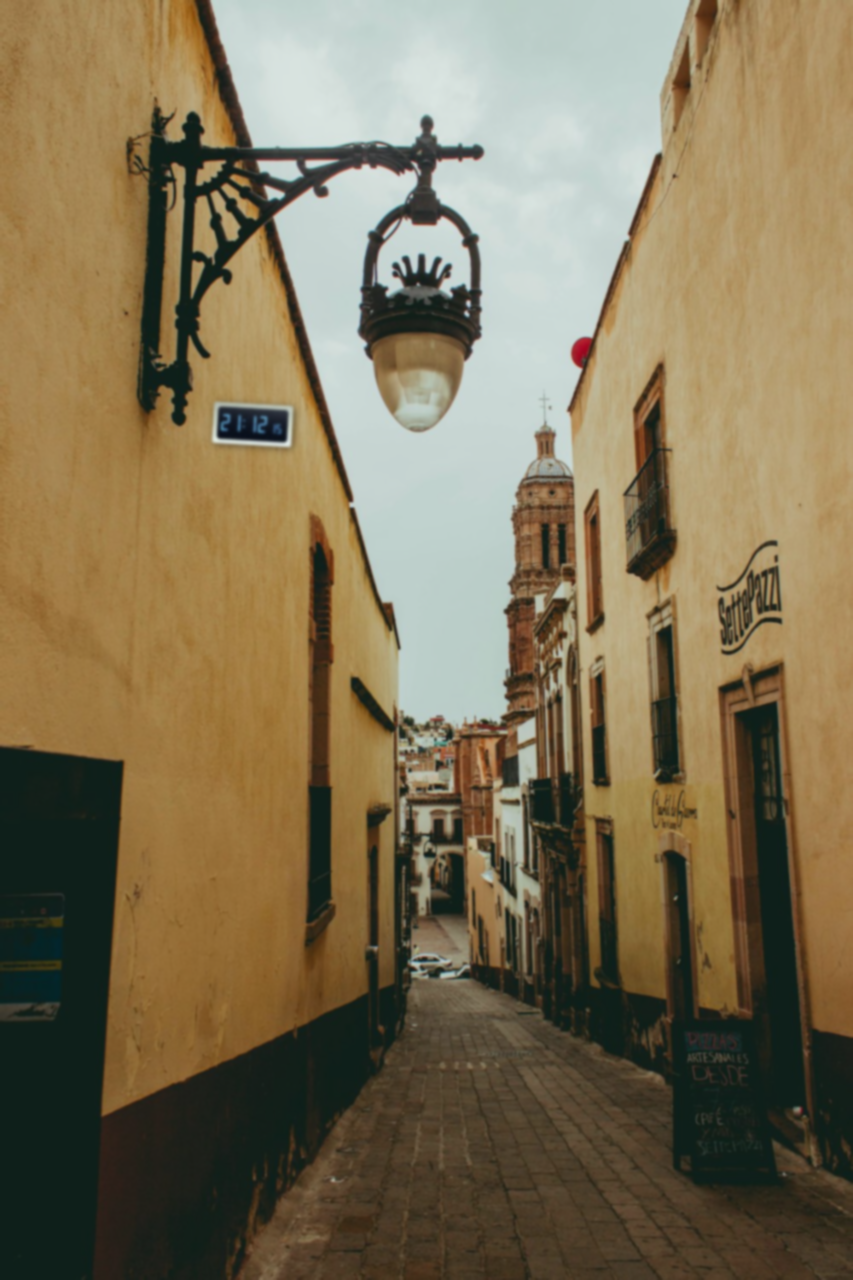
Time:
T21:12
